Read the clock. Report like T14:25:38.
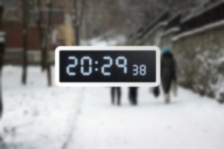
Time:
T20:29:38
